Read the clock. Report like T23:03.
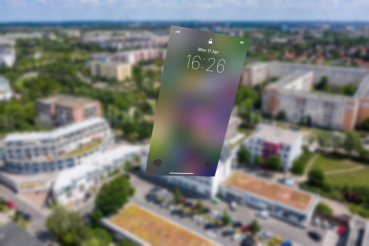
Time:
T16:26
